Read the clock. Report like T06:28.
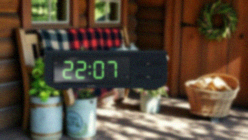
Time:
T22:07
